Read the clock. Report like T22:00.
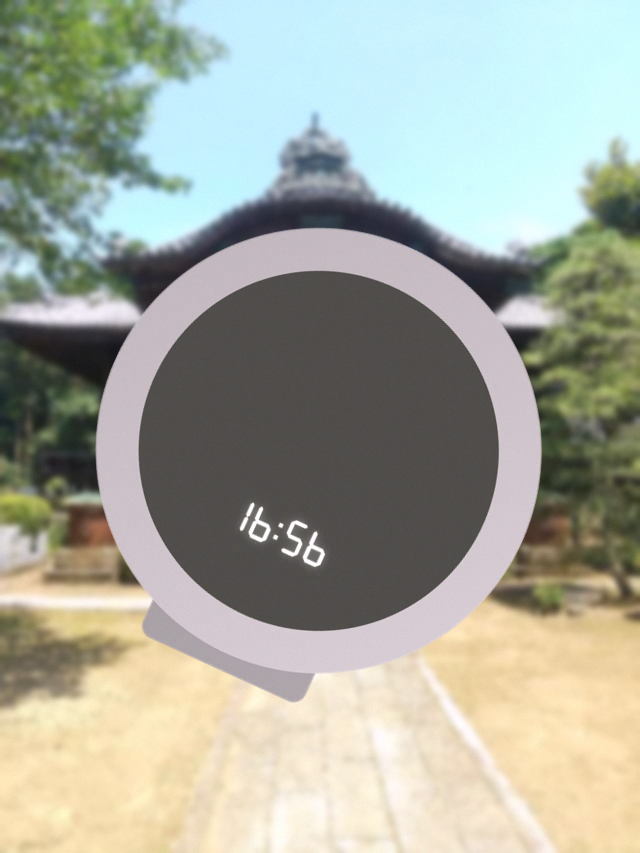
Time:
T16:56
